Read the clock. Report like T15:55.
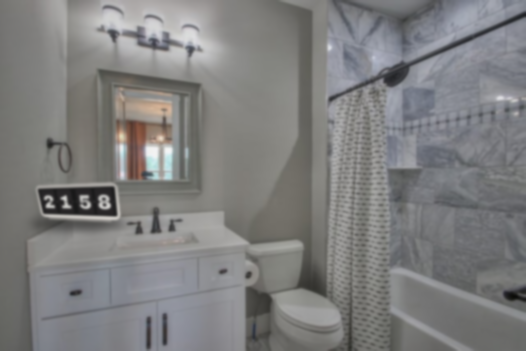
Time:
T21:58
